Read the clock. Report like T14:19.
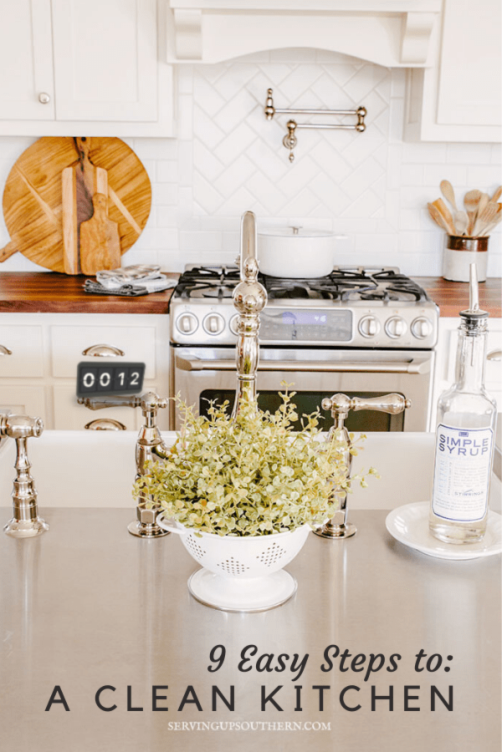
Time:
T00:12
